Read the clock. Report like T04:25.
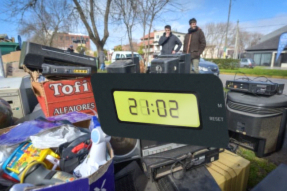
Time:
T21:02
